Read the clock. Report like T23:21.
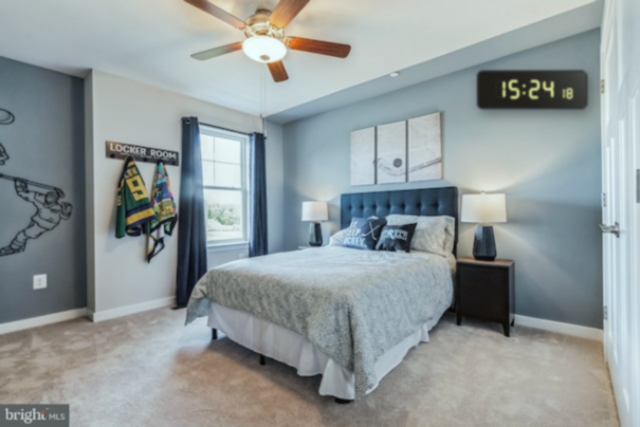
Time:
T15:24
